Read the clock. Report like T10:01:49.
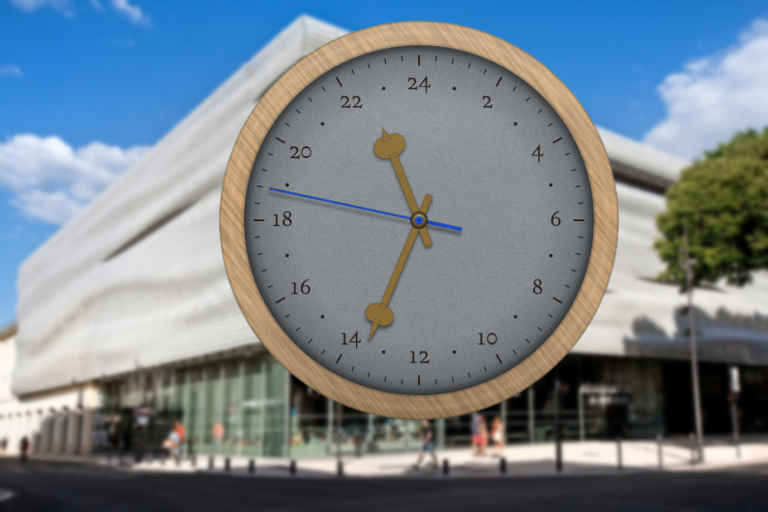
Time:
T22:33:47
